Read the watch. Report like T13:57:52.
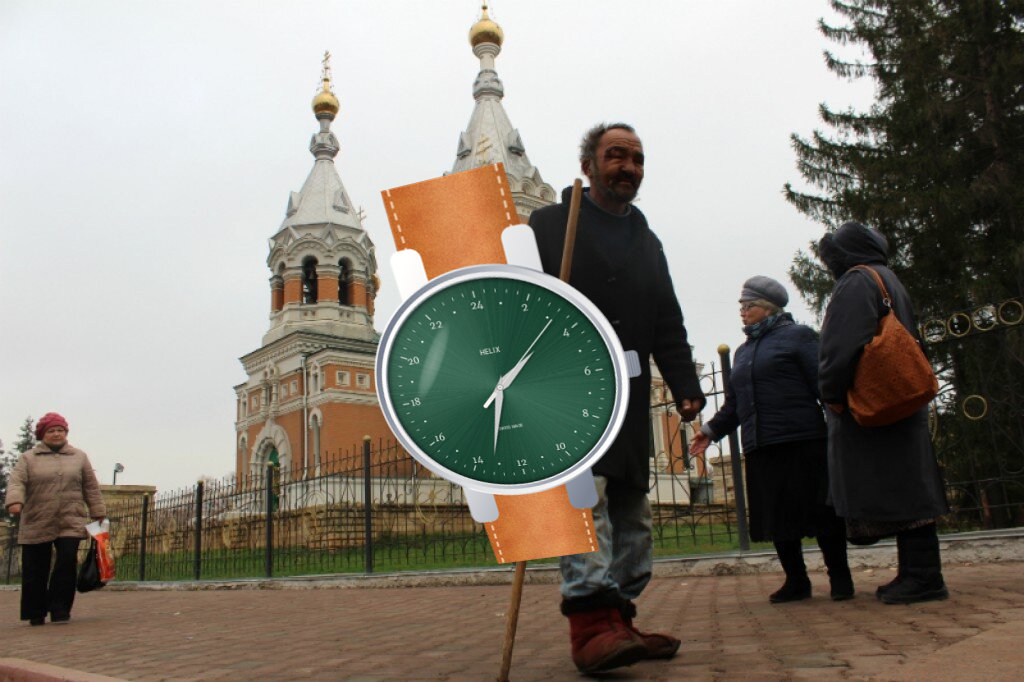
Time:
T03:33:08
